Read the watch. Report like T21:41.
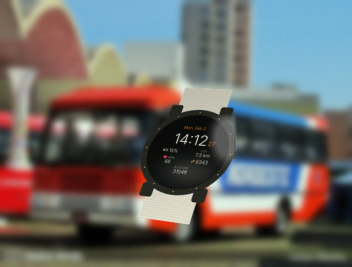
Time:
T14:12
